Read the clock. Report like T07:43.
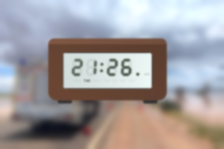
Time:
T21:26
